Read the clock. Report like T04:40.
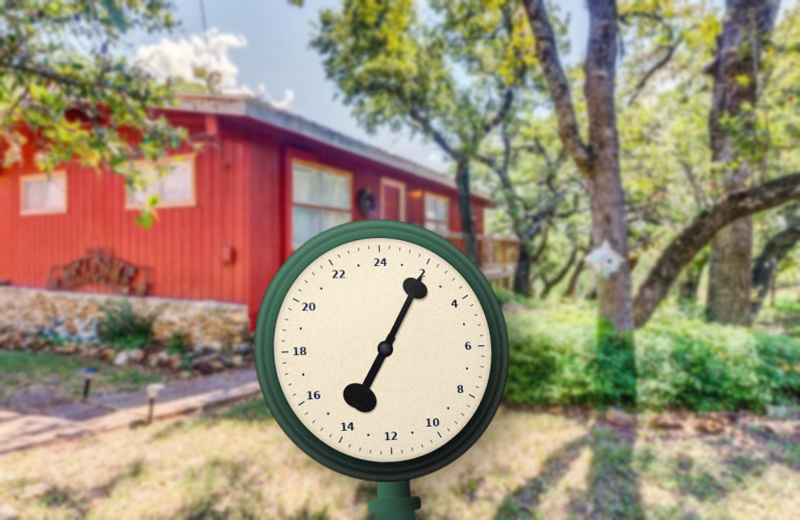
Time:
T14:05
